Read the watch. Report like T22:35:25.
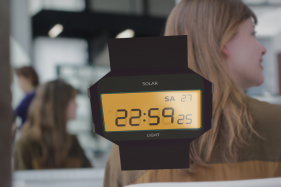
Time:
T22:59:25
